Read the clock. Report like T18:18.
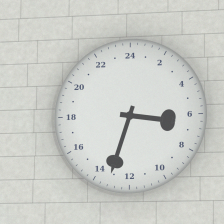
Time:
T06:33
